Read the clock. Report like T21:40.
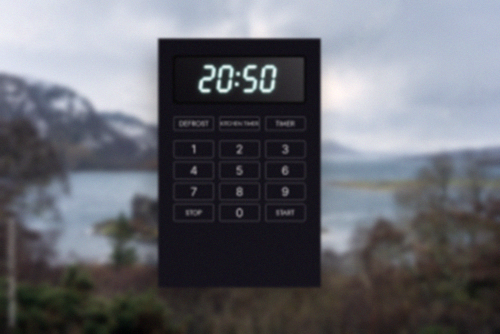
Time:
T20:50
